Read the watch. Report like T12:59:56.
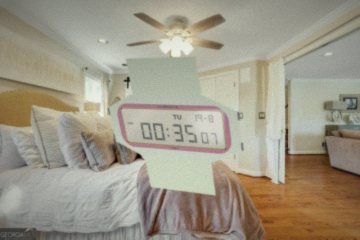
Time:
T00:35:07
